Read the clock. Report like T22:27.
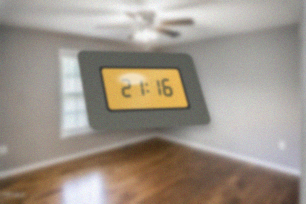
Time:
T21:16
